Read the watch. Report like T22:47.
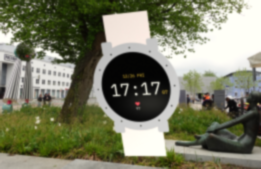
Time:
T17:17
